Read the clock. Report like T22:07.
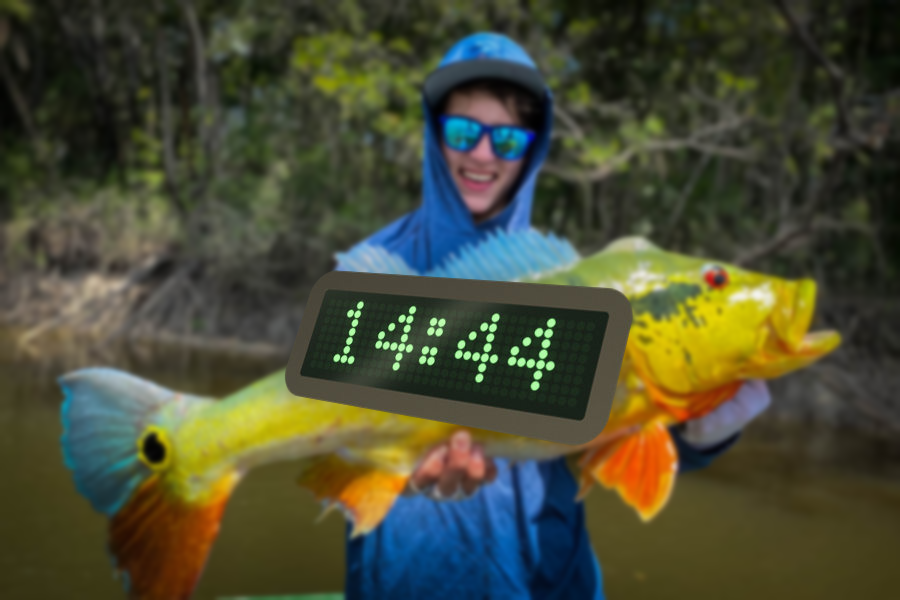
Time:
T14:44
